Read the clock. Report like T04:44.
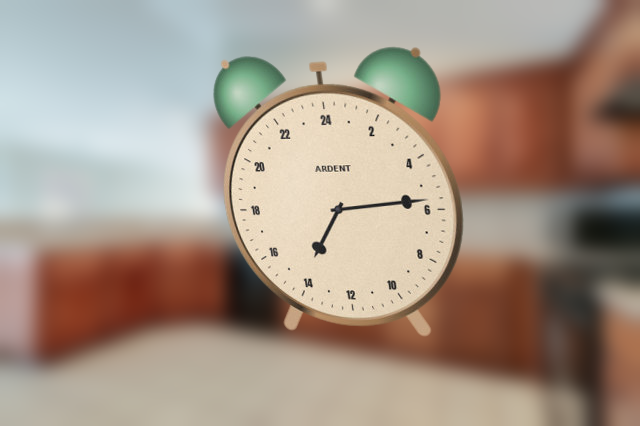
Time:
T14:14
